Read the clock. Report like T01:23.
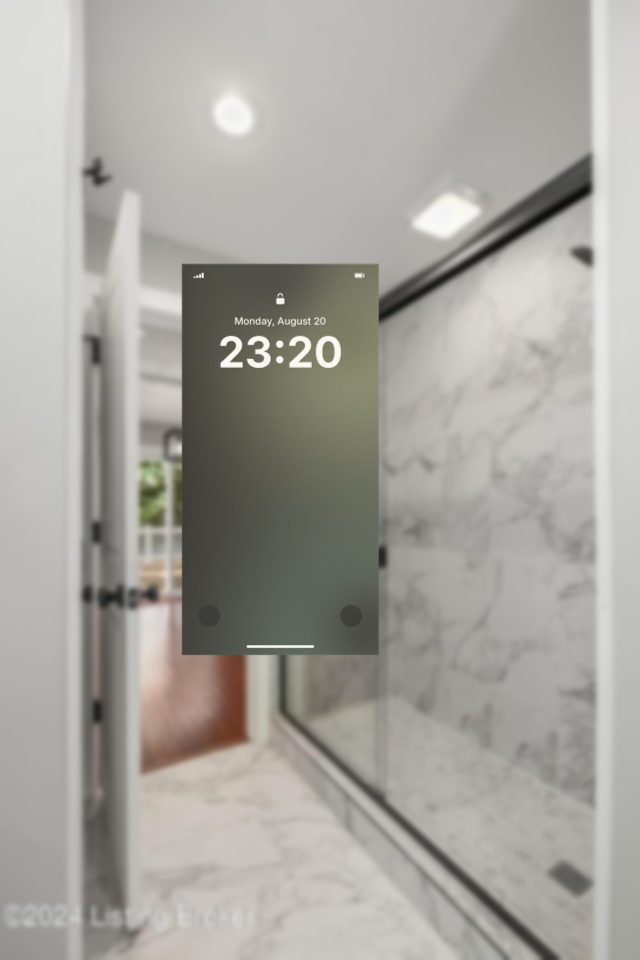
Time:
T23:20
